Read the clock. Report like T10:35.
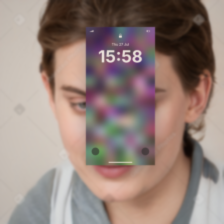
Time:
T15:58
